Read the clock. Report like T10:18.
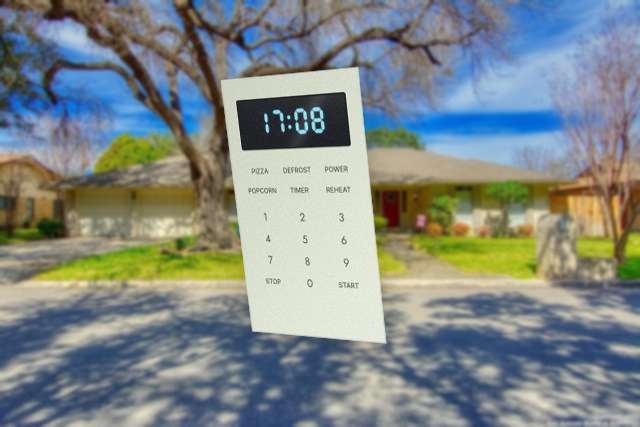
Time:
T17:08
